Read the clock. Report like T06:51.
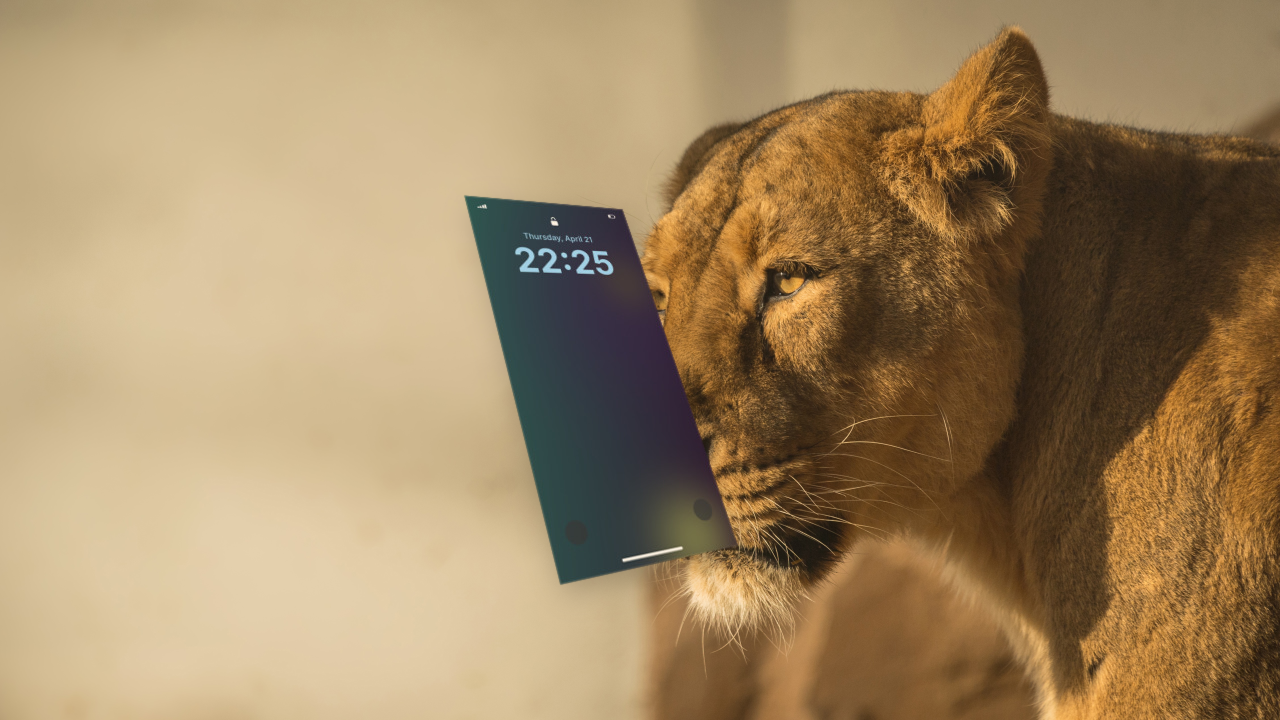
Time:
T22:25
